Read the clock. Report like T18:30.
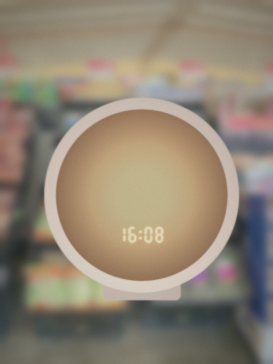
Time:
T16:08
